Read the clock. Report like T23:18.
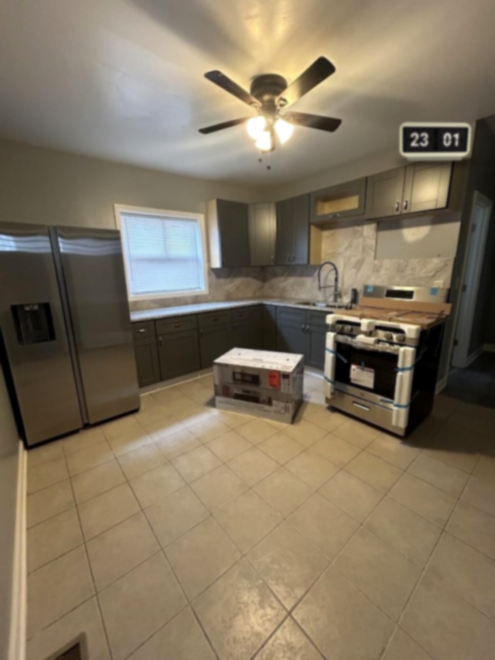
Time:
T23:01
